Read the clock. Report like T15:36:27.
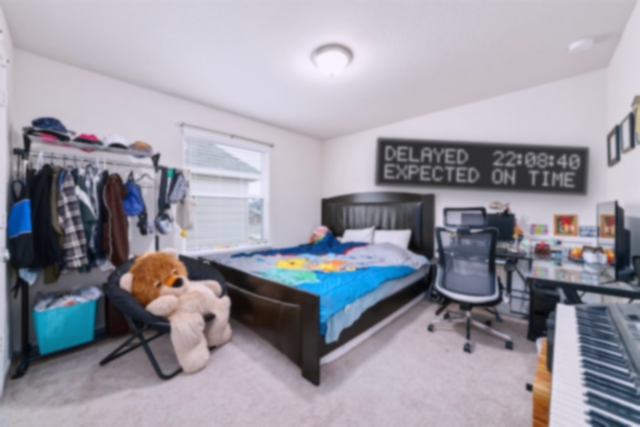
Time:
T22:08:40
